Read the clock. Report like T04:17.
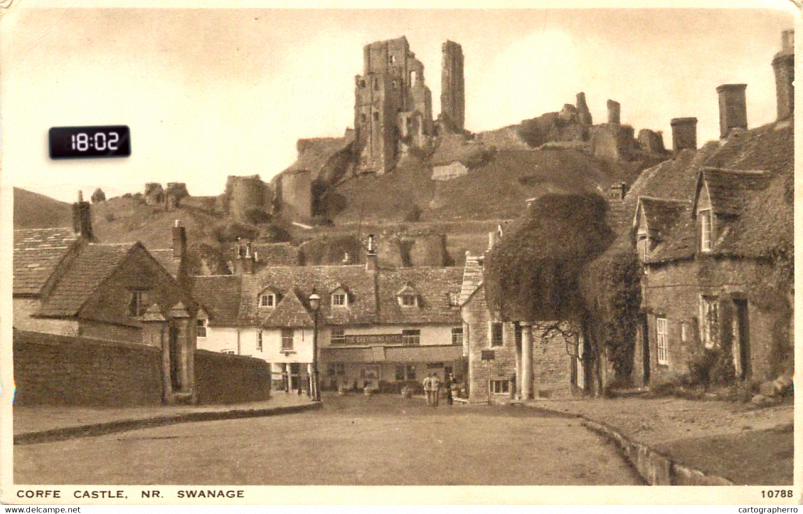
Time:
T18:02
